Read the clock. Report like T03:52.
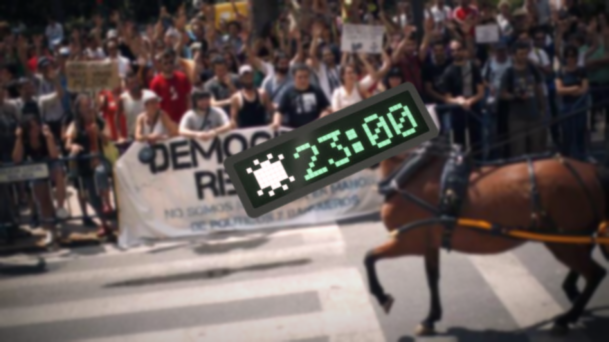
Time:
T23:00
